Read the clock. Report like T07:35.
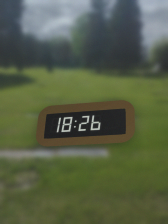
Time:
T18:26
